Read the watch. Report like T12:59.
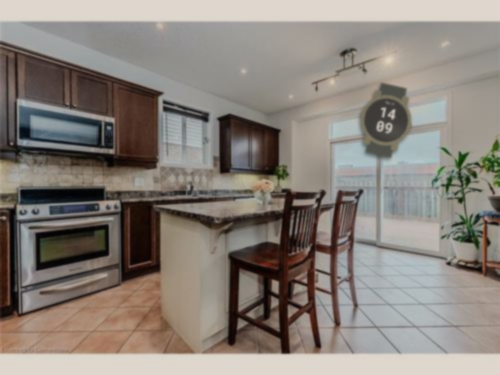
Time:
T14:09
